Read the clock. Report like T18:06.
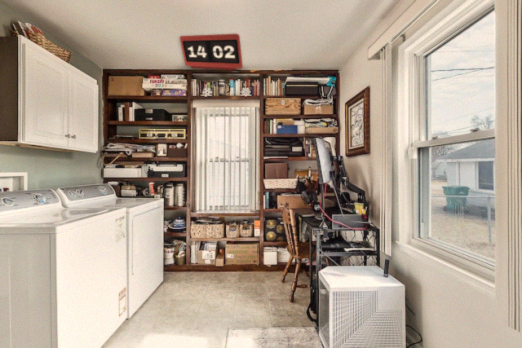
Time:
T14:02
